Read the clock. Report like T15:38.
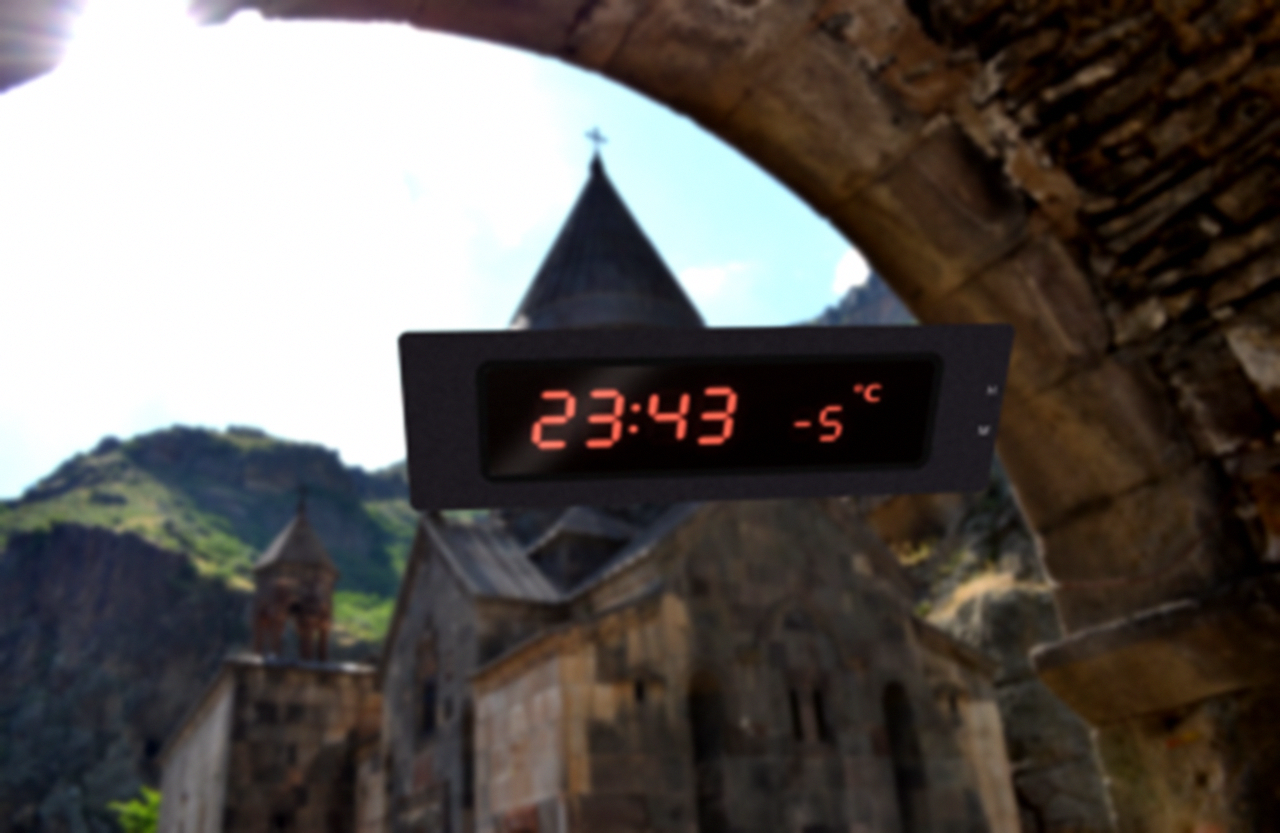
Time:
T23:43
